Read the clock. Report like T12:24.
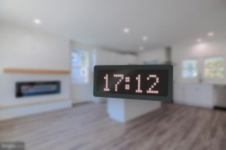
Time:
T17:12
